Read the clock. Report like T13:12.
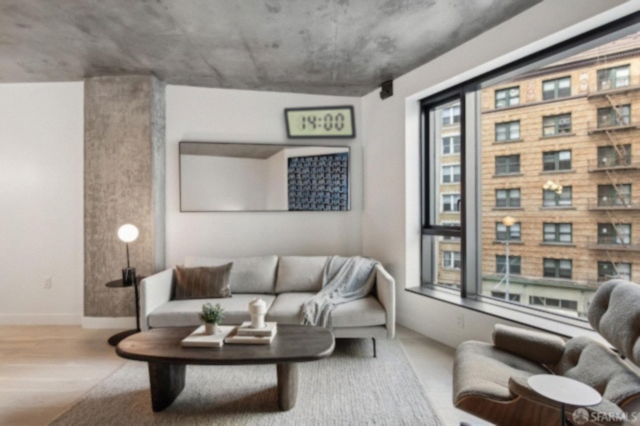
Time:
T14:00
